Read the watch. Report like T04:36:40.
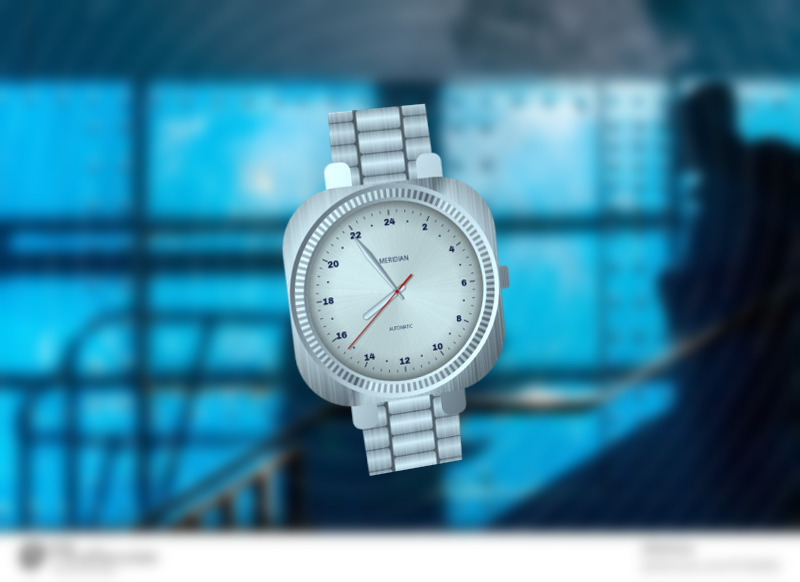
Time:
T15:54:38
